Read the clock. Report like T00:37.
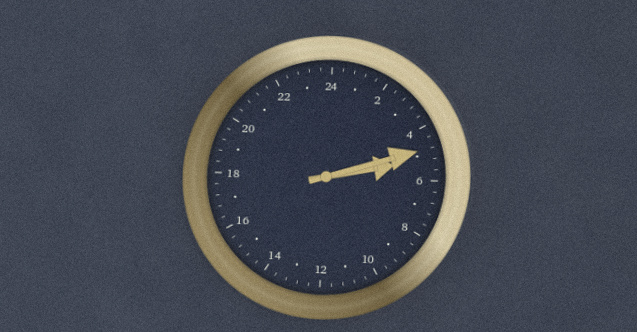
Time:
T05:12
